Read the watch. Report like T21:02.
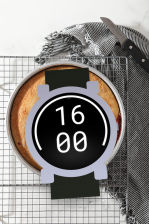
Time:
T16:00
